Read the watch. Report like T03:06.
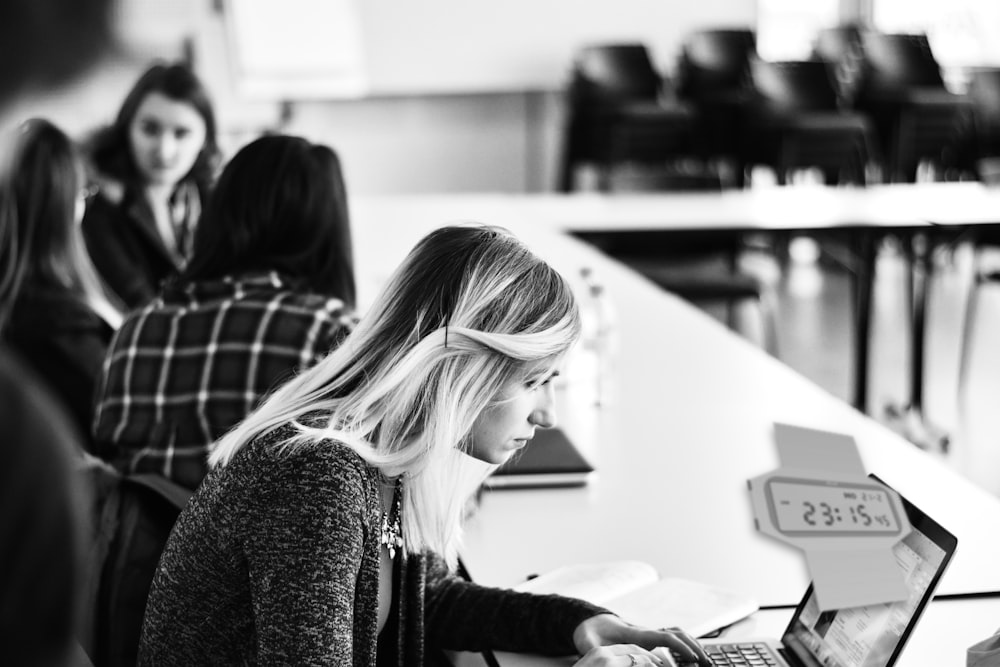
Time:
T23:15
